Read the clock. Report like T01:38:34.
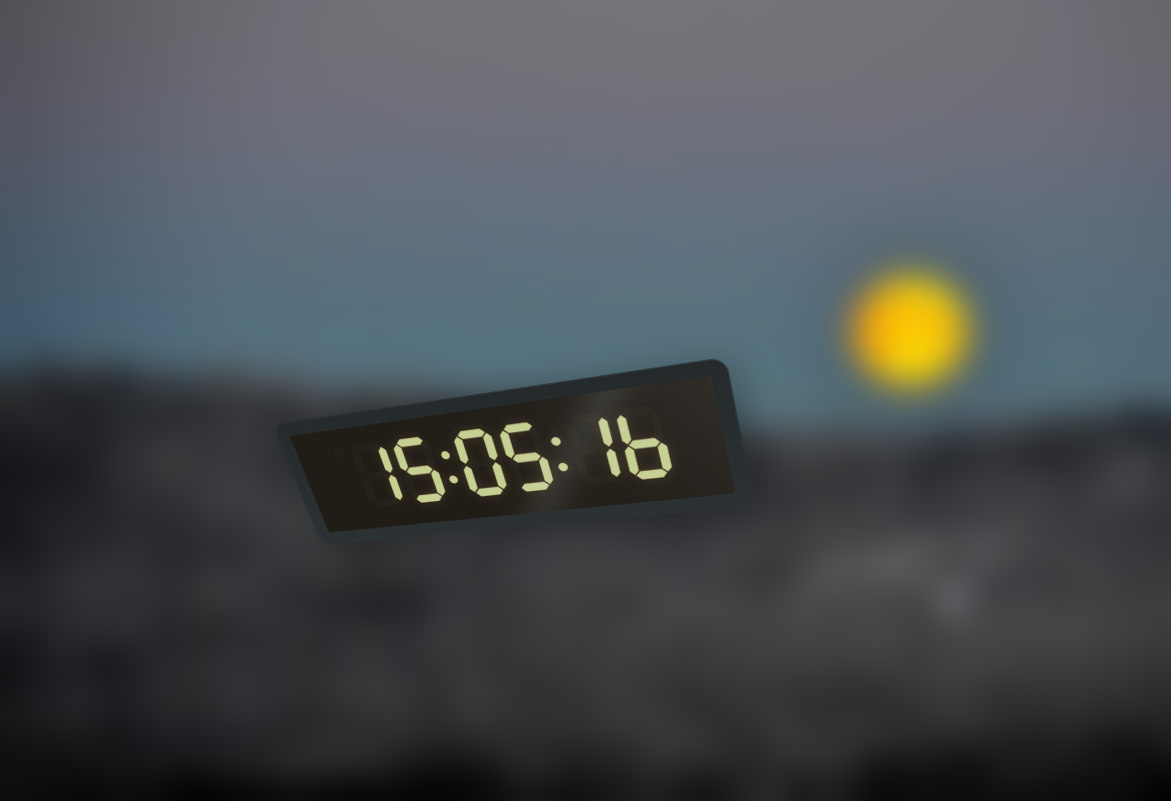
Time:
T15:05:16
